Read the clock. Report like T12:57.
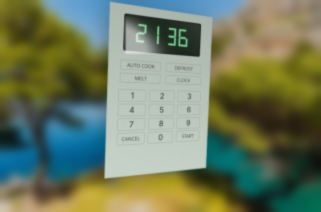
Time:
T21:36
